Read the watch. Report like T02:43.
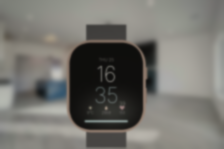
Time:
T16:35
